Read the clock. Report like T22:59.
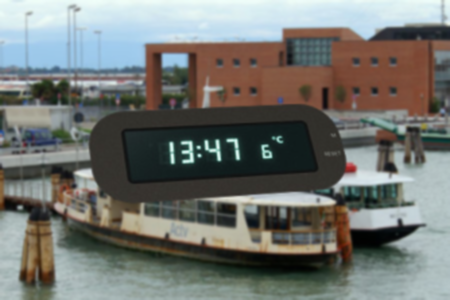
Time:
T13:47
